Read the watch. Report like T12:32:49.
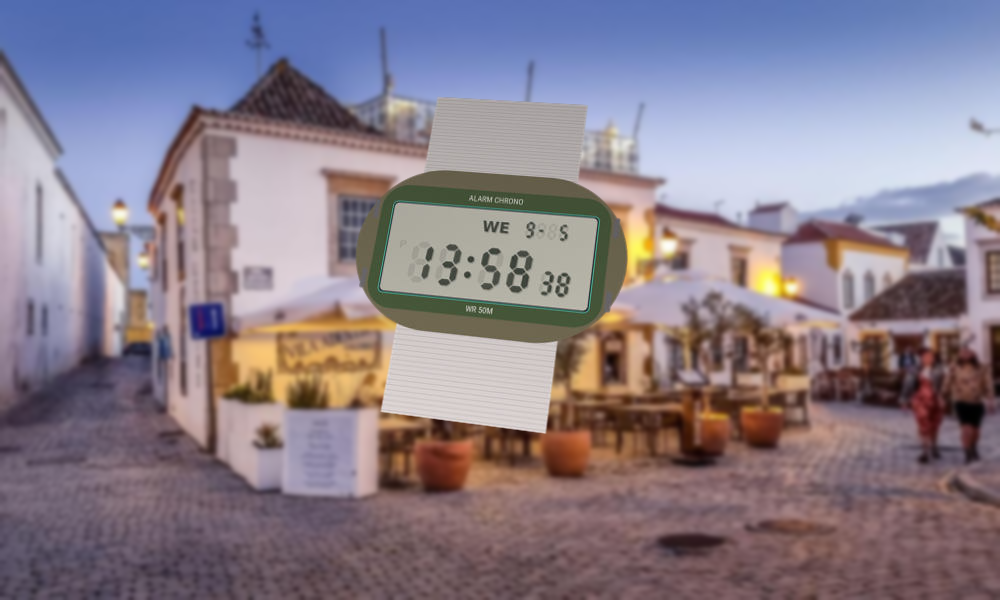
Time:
T13:58:38
